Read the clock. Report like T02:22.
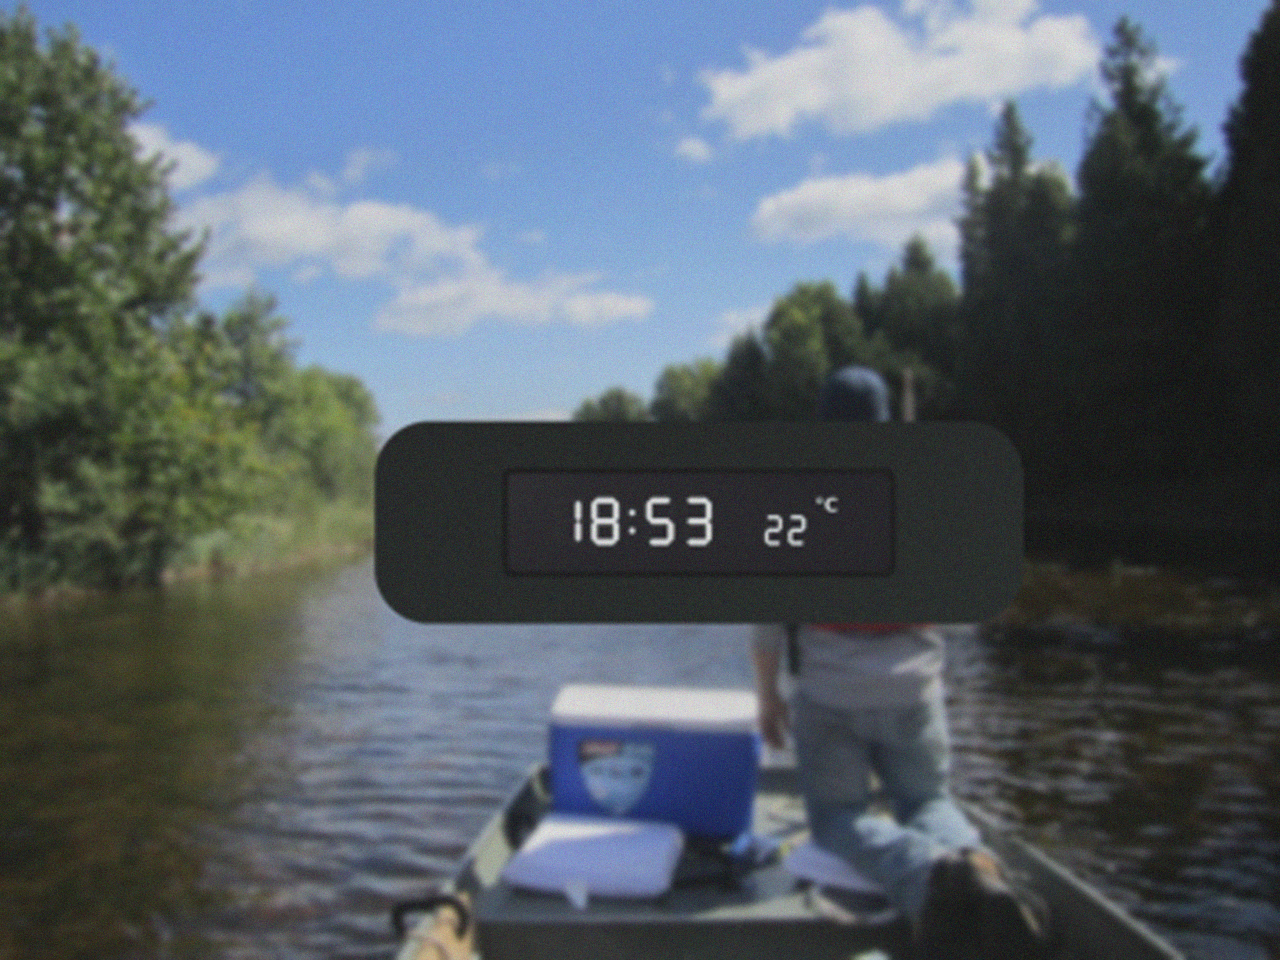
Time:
T18:53
